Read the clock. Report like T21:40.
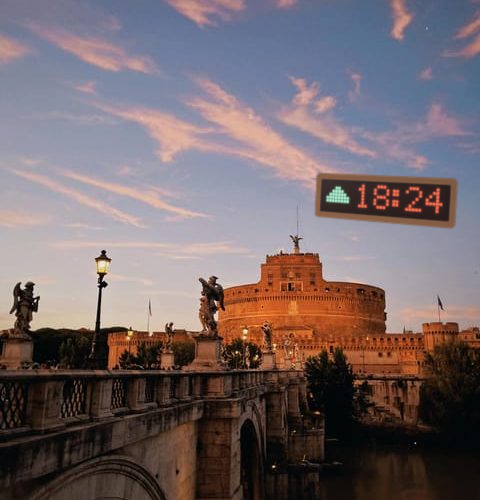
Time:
T18:24
